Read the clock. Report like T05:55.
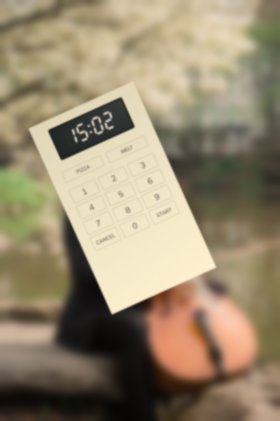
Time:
T15:02
